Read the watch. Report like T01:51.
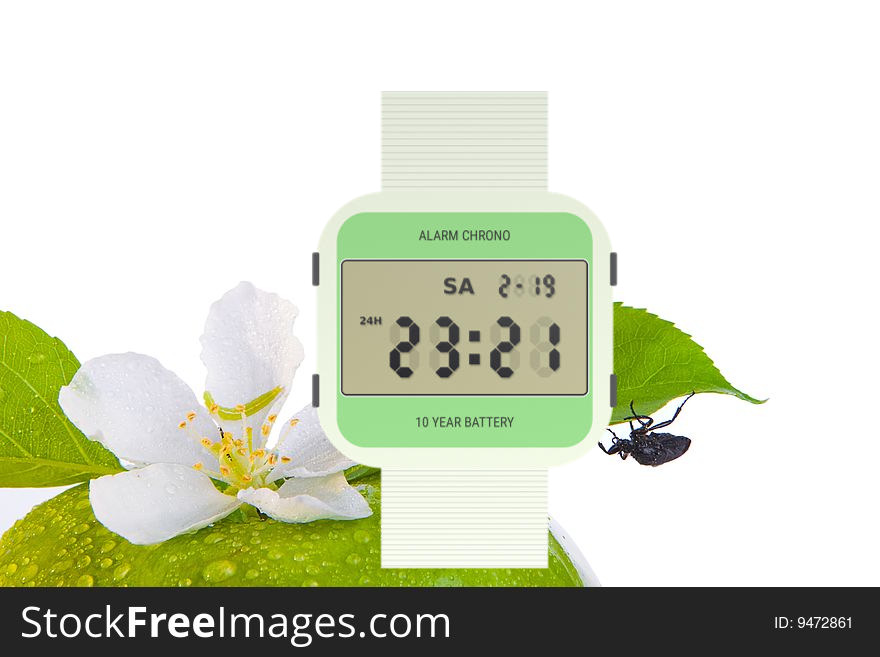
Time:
T23:21
